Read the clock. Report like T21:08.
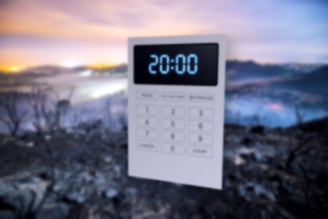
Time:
T20:00
